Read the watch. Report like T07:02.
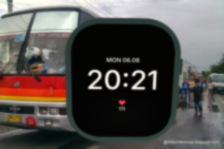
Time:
T20:21
